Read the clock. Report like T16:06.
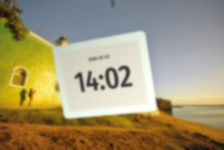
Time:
T14:02
